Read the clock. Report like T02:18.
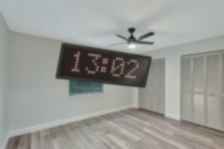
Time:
T13:02
